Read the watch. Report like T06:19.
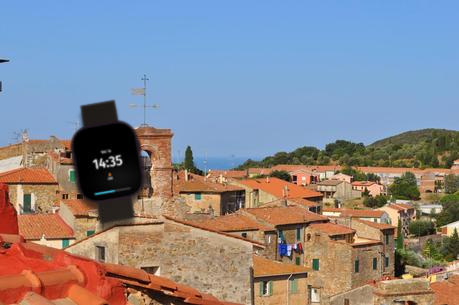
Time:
T14:35
